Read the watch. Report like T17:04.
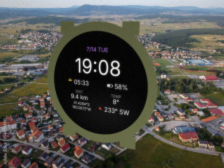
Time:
T19:08
